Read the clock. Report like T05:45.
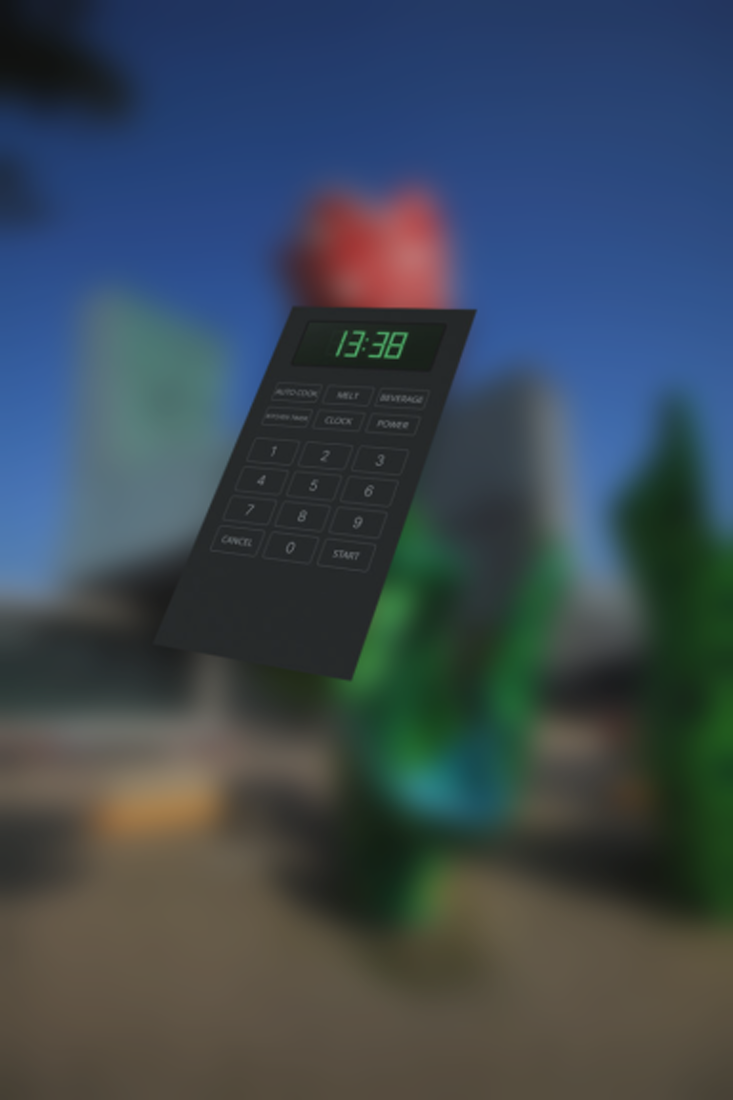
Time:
T13:38
